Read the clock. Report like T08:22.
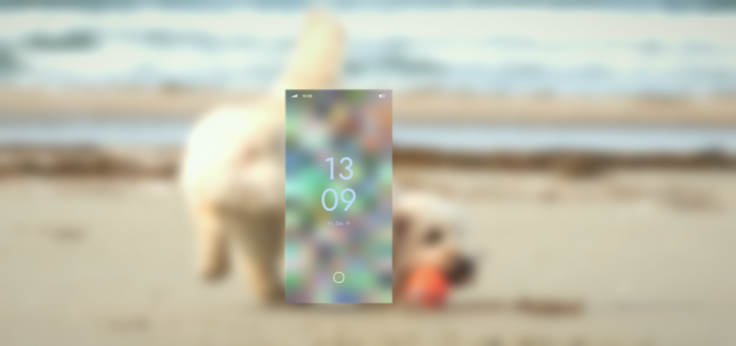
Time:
T13:09
